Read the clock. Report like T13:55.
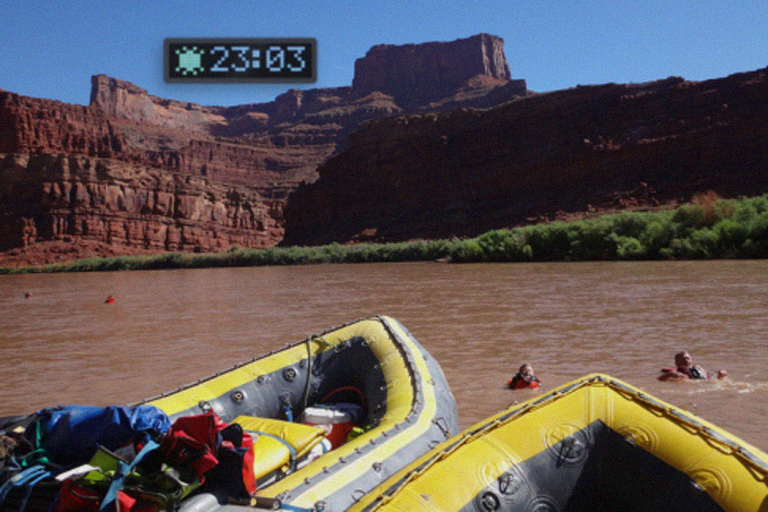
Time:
T23:03
